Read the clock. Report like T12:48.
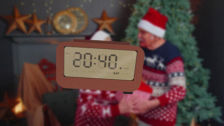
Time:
T20:40
